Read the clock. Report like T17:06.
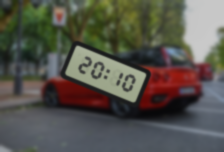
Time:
T20:10
